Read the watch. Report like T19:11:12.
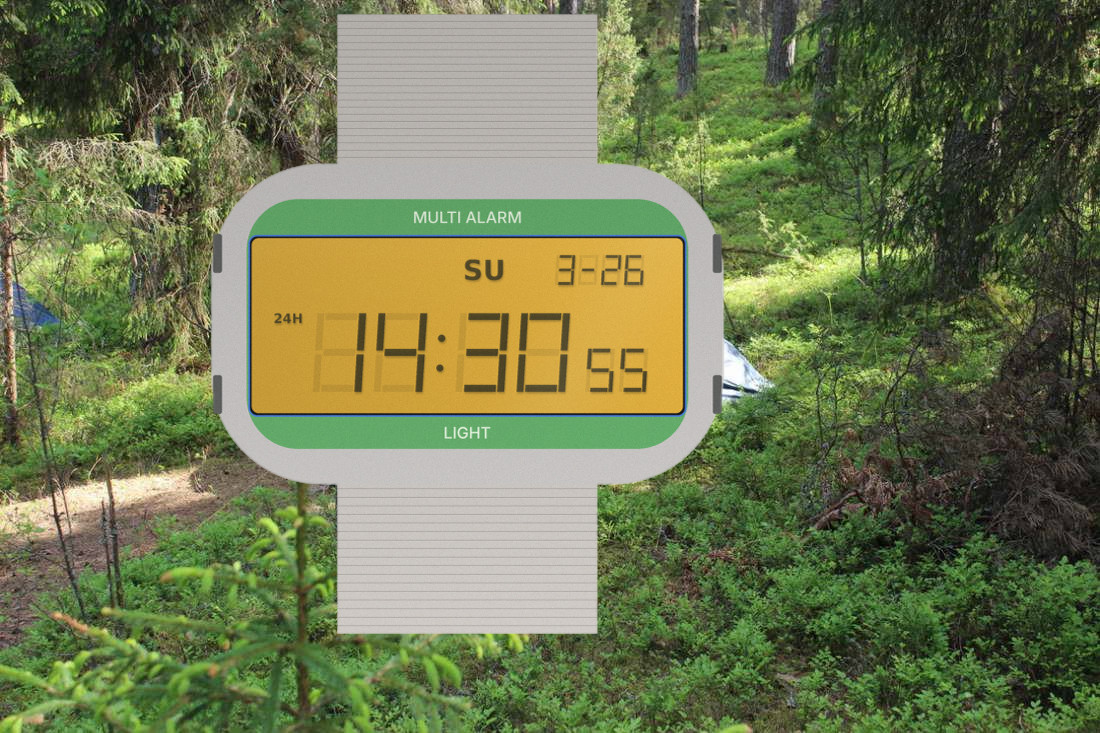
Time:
T14:30:55
